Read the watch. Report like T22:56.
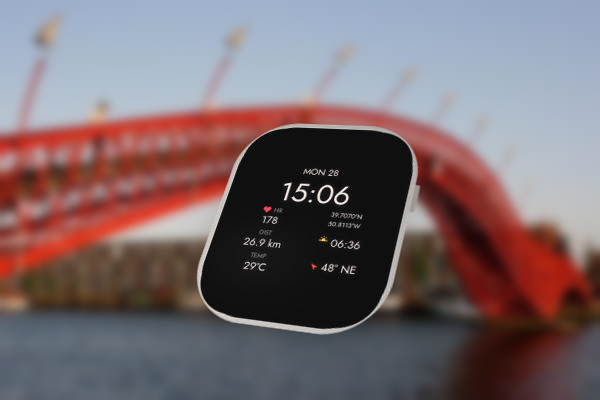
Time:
T15:06
